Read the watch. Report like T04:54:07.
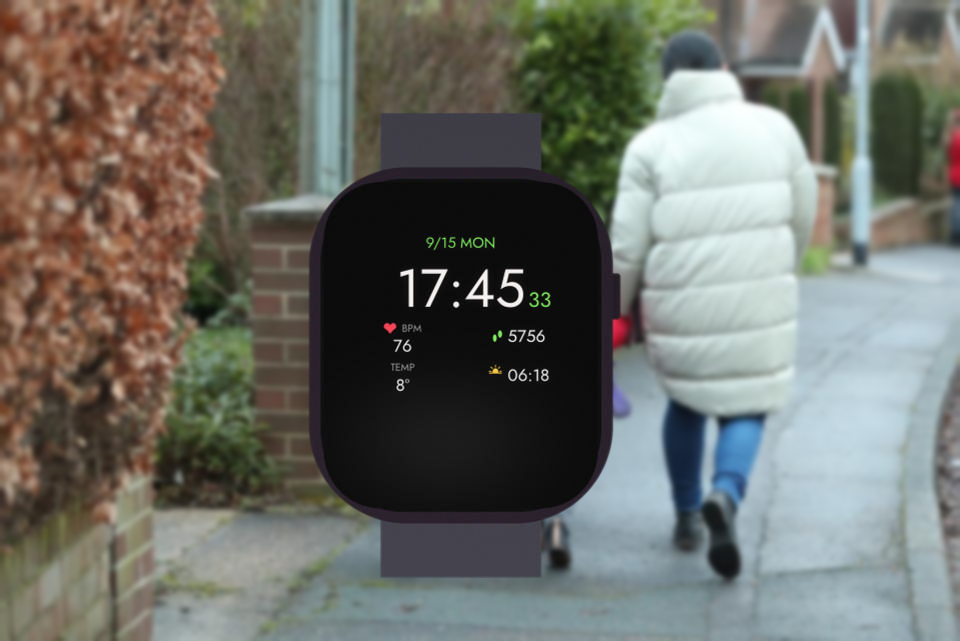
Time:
T17:45:33
